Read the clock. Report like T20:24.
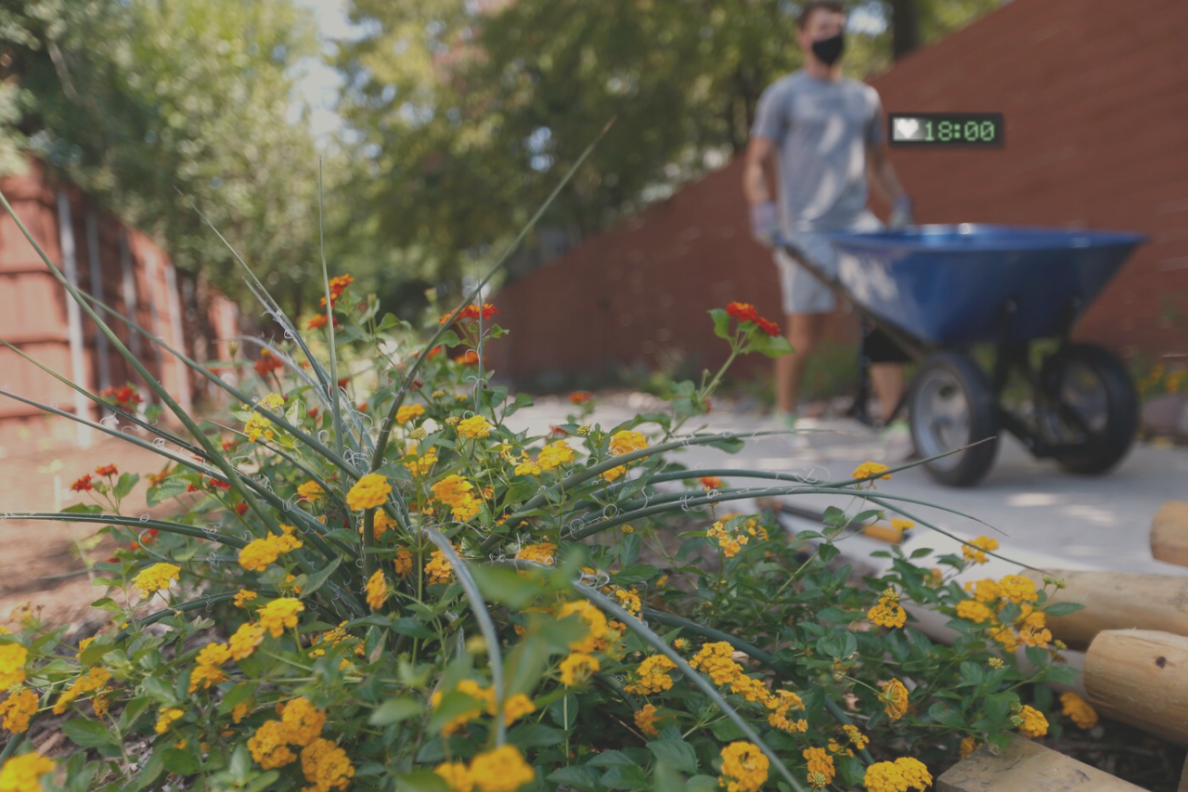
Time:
T18:00
